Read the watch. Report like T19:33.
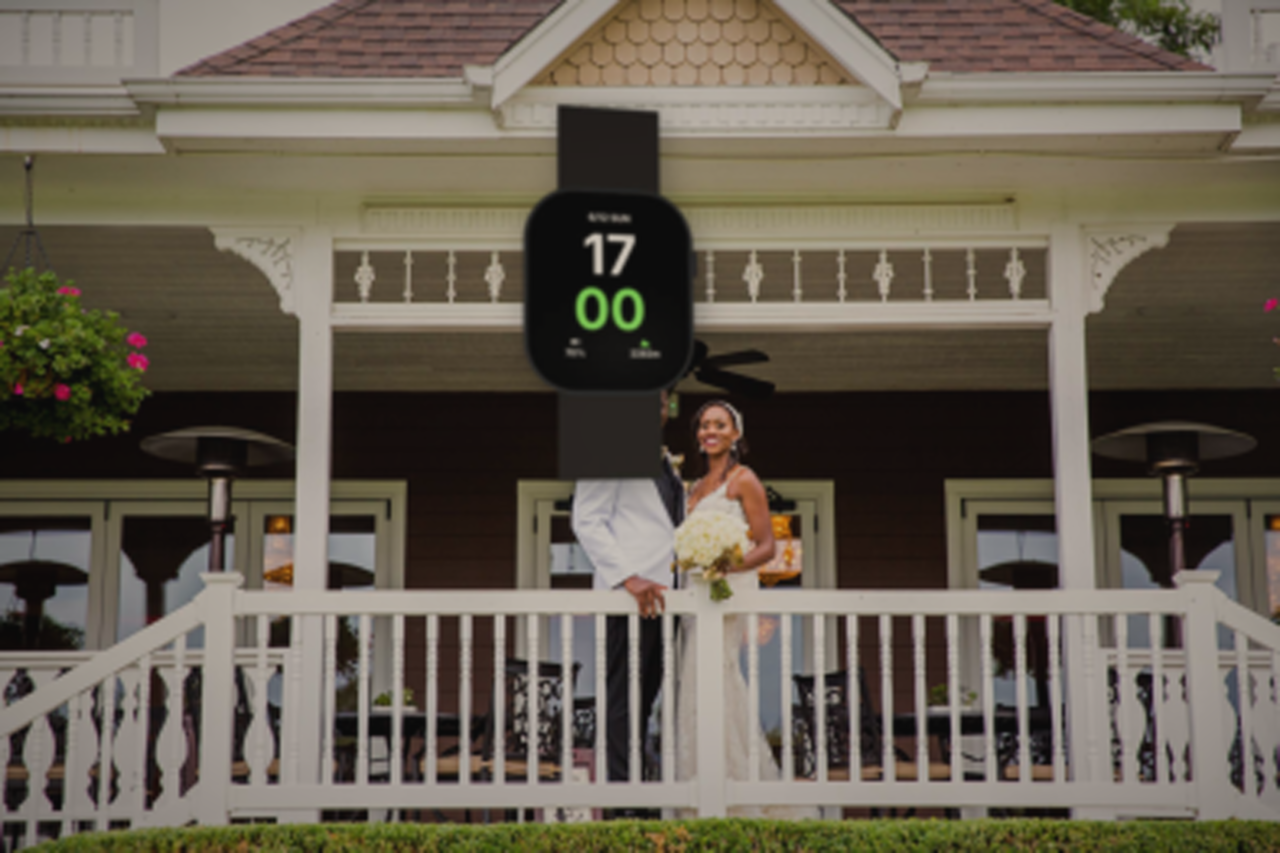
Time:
T17:00
